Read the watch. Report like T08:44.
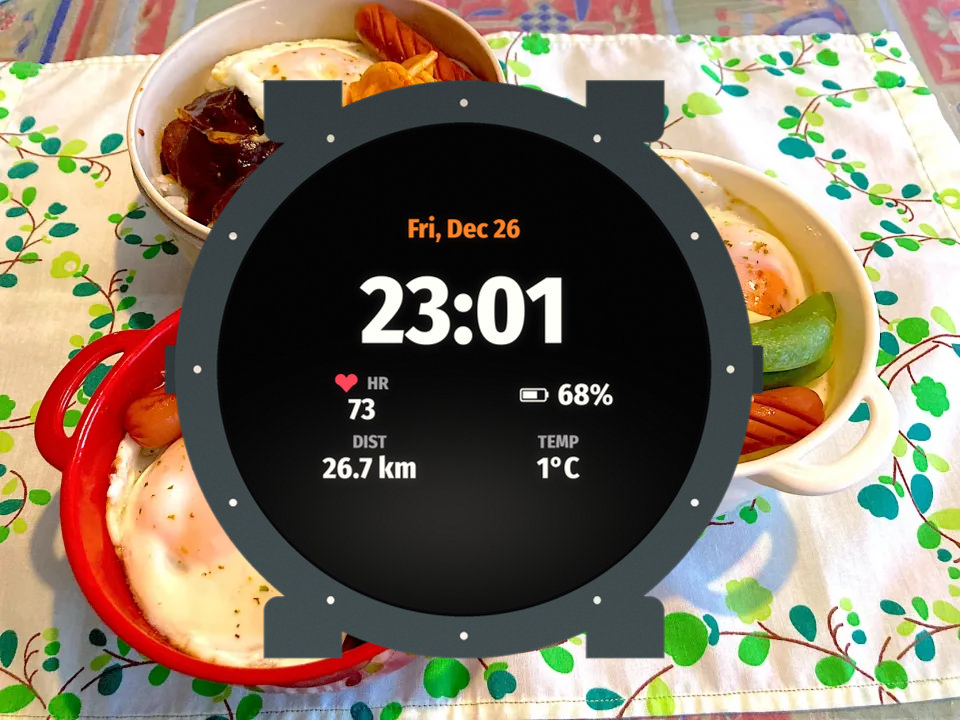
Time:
T23:01
